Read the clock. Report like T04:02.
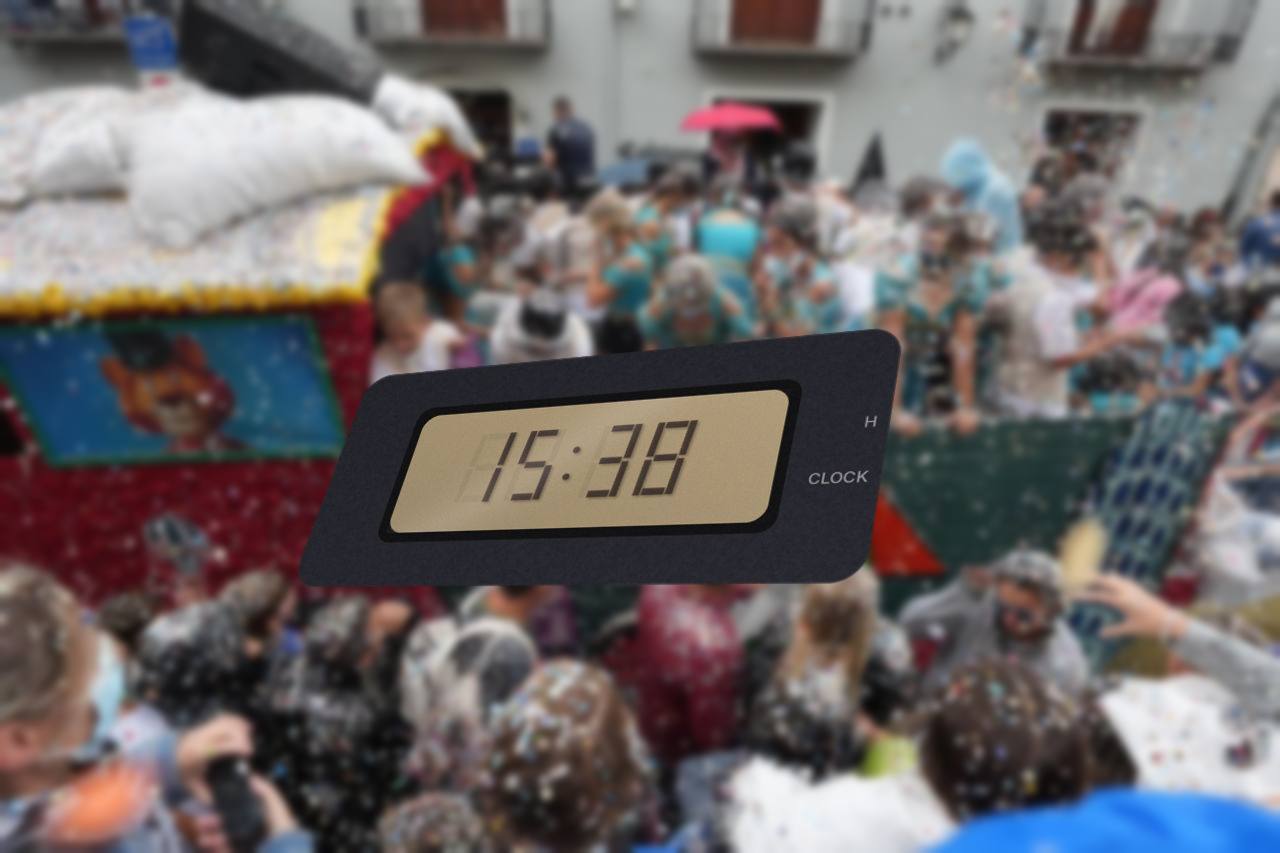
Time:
T15:38
